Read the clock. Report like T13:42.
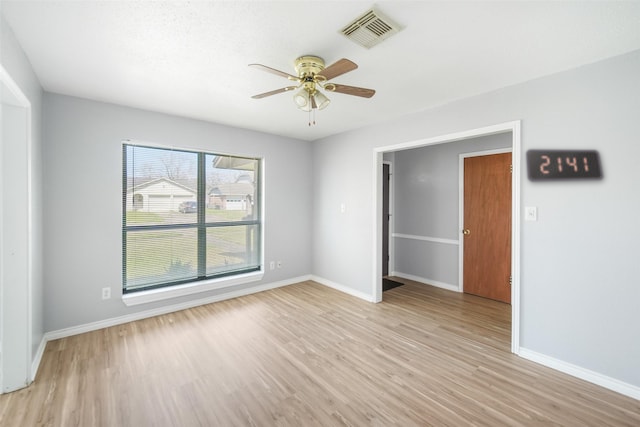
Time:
T21:41
